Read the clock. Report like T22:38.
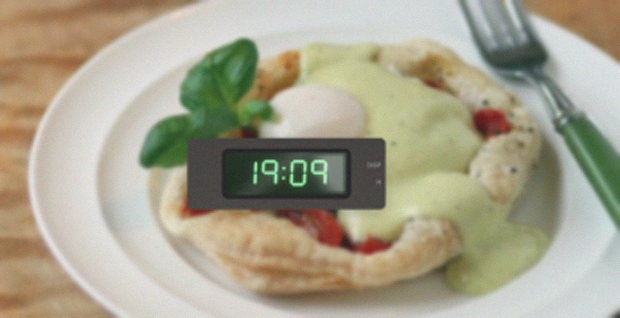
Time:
T19:09
